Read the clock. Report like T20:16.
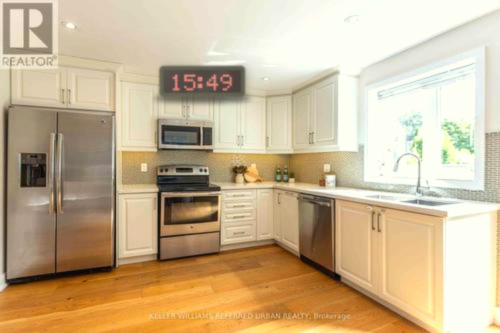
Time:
T15:49
